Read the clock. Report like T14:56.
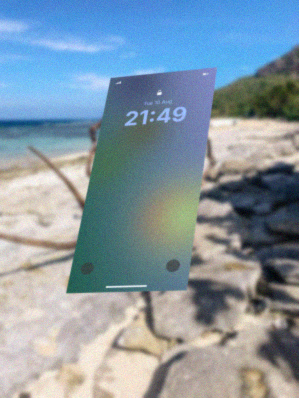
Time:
T21:49
